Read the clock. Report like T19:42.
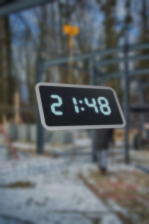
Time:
T21:48
